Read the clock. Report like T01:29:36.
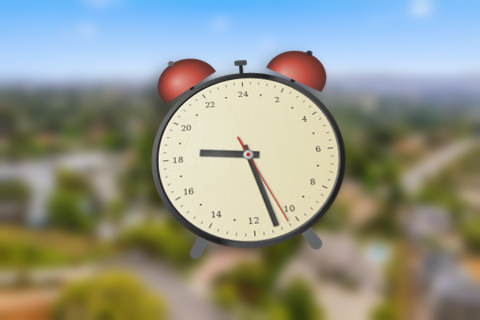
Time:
T18:27:26
